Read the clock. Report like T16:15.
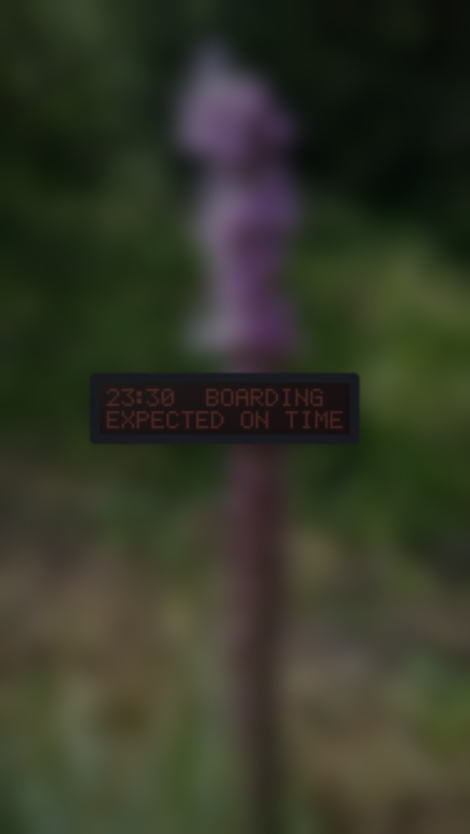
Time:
T23:30
